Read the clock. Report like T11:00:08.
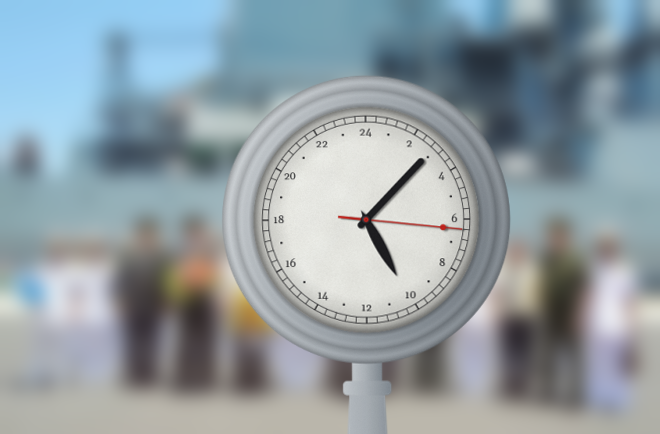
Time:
T10:07:16
